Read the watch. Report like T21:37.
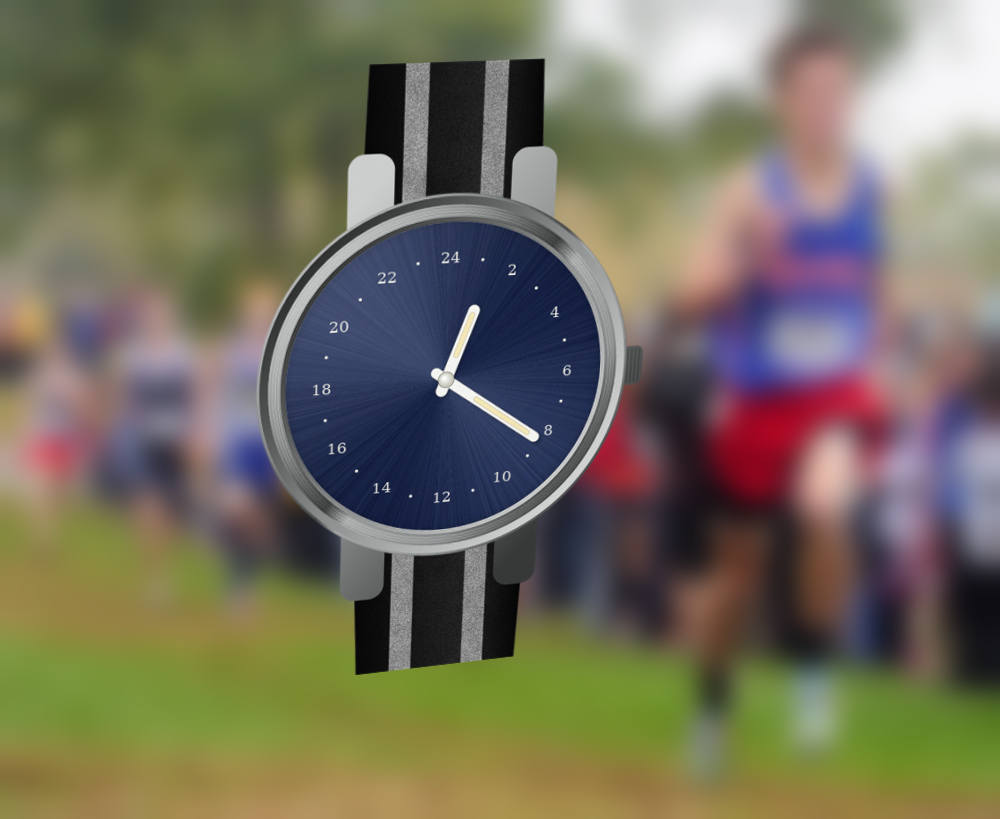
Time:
T01:21
